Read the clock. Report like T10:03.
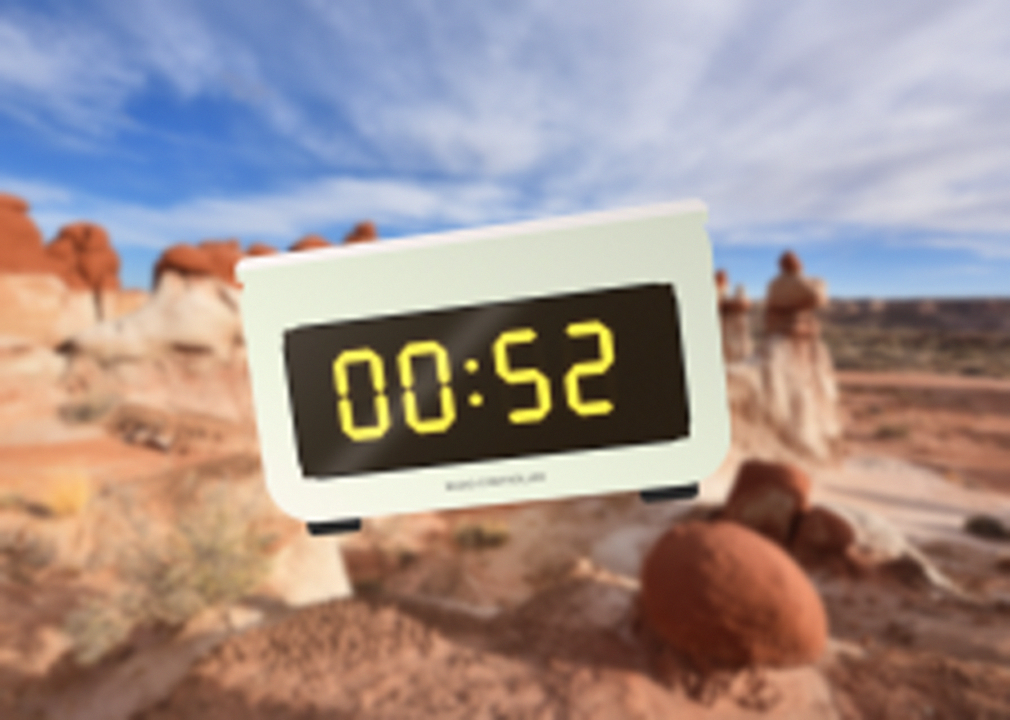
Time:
T00:52
